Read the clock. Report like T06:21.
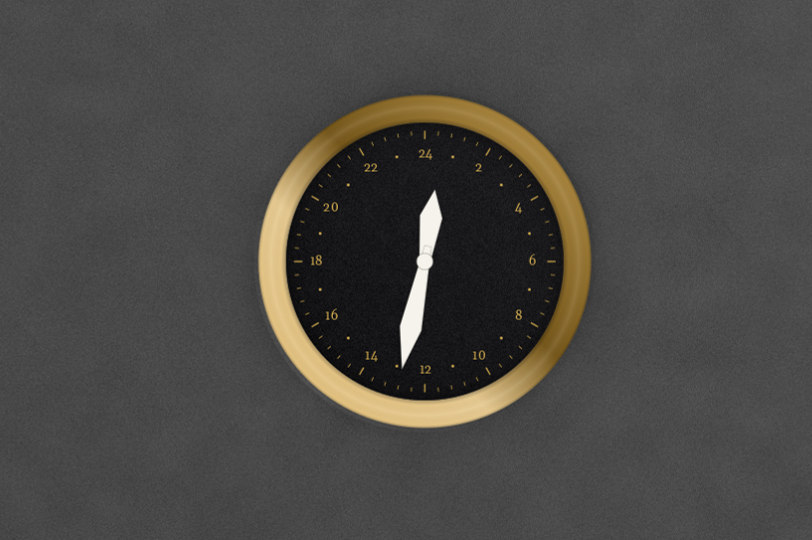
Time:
T00:32
